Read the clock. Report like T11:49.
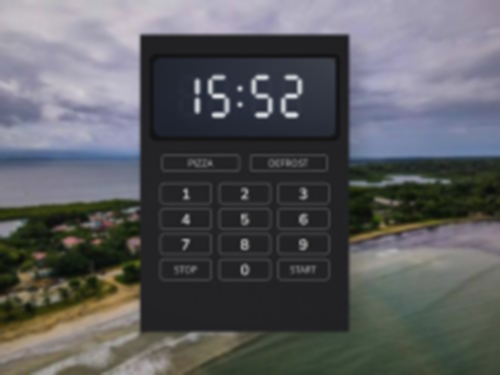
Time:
T15:52
